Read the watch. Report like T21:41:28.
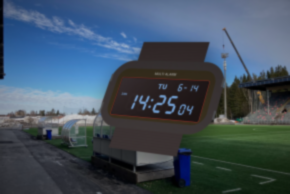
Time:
T14:25:04
